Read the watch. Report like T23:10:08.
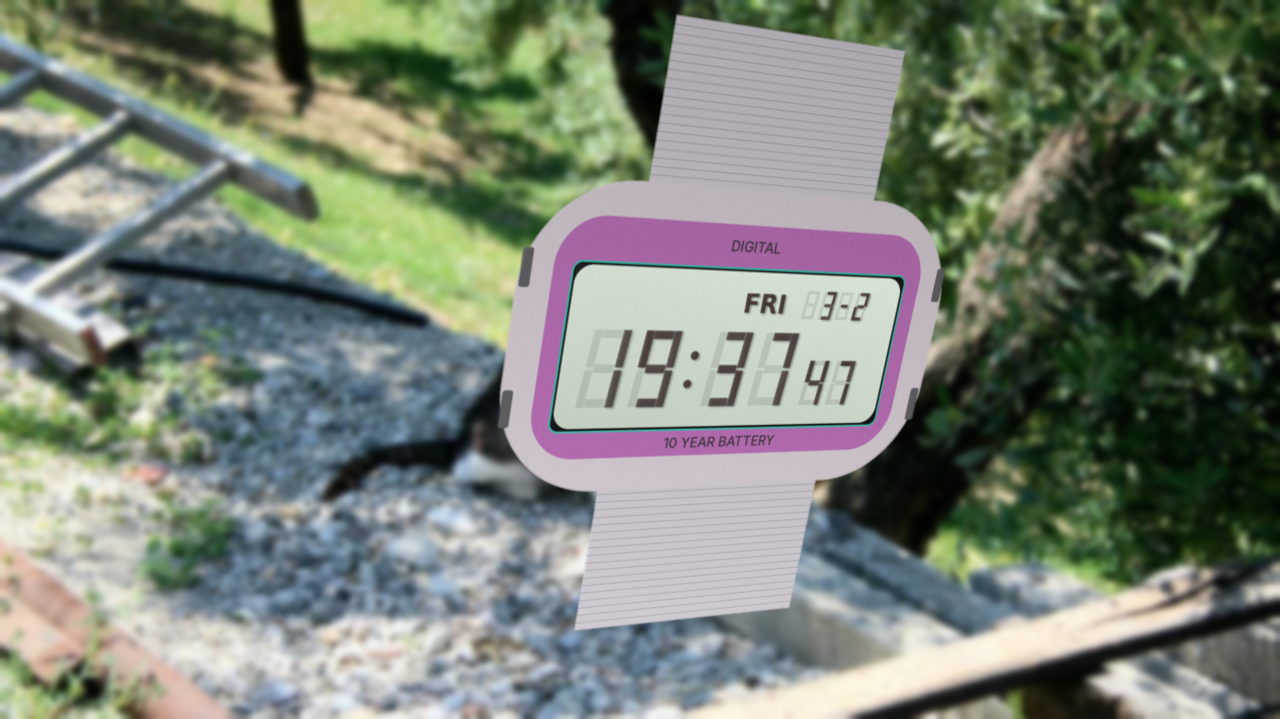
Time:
T19:37:47
